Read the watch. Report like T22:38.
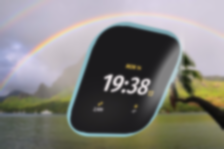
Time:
T19:38
